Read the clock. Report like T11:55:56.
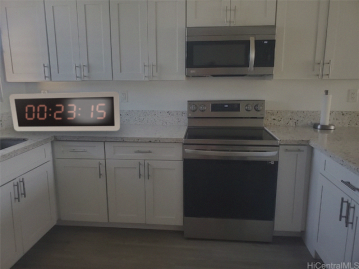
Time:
T00:23:15
